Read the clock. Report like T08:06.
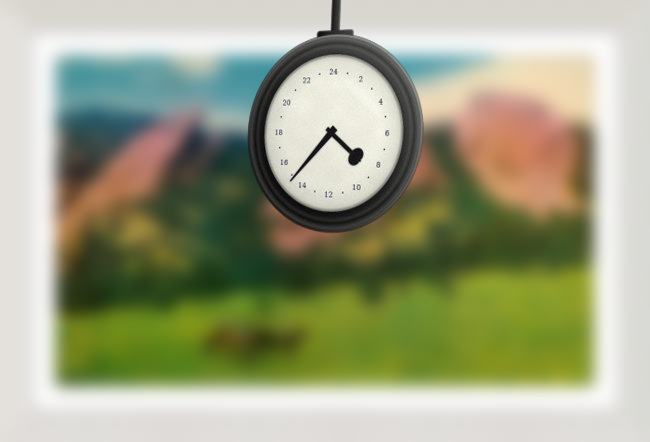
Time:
T08:37
